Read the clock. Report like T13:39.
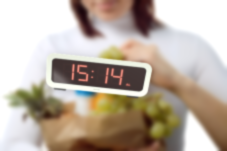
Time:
T15:14
